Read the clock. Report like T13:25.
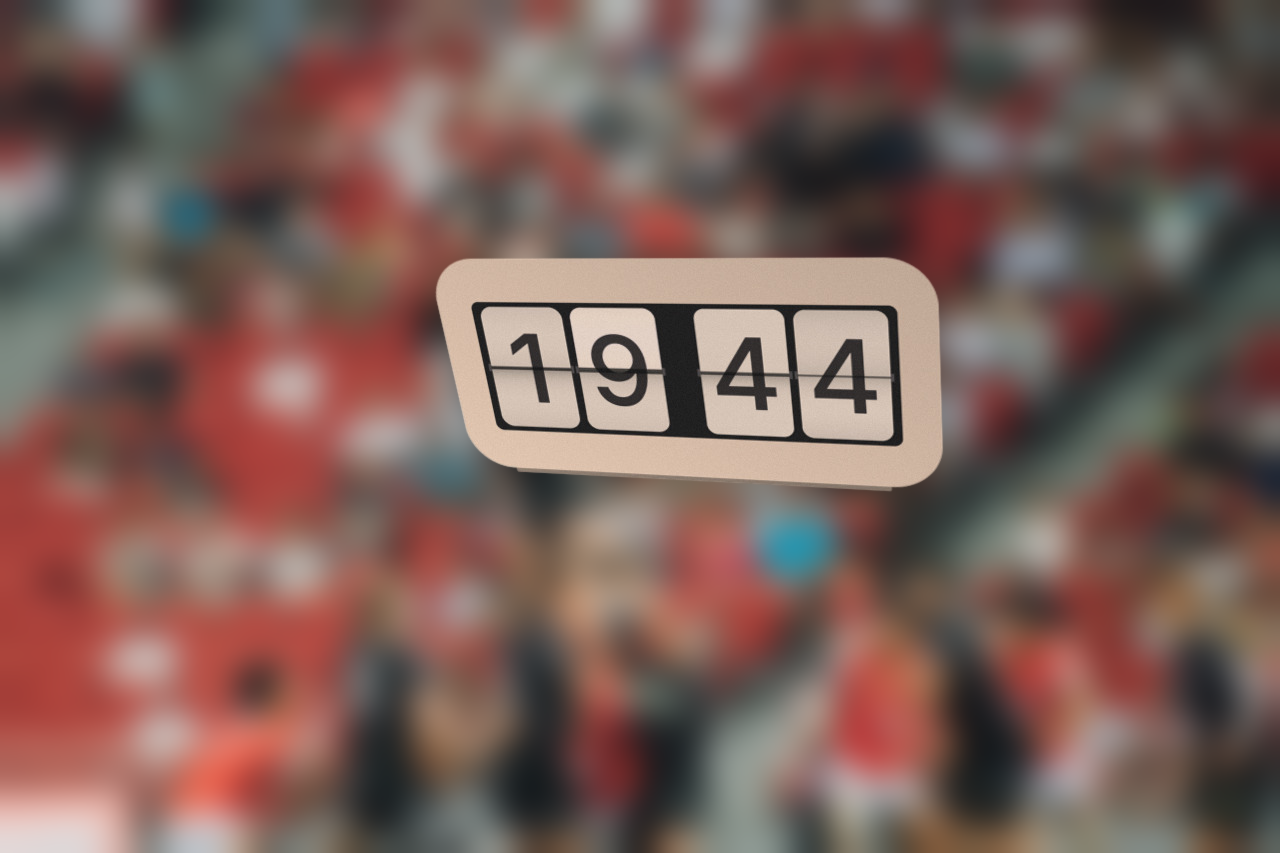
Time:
T19:44
